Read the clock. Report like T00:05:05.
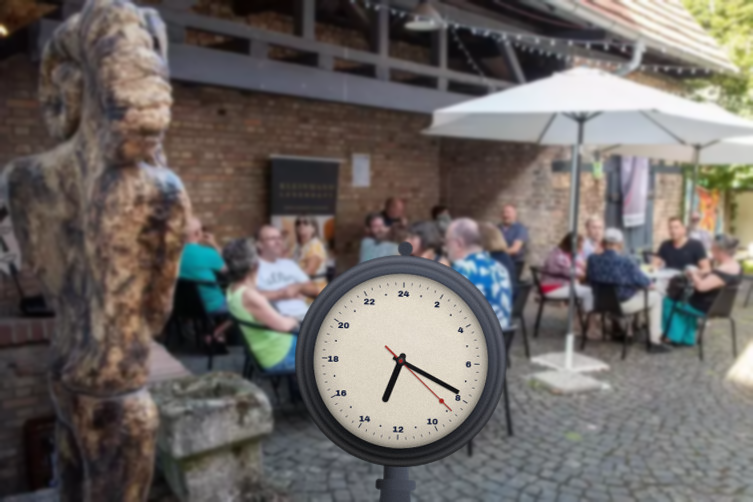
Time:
T13:19:22
